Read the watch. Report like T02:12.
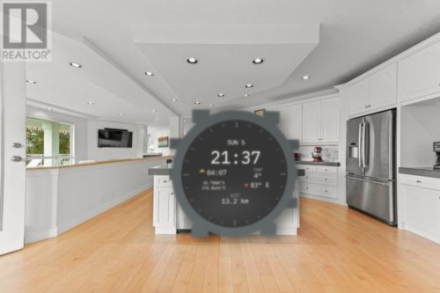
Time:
T21:37
